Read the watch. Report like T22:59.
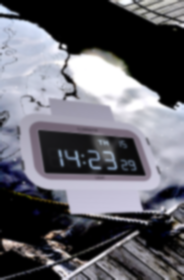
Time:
T14:23
